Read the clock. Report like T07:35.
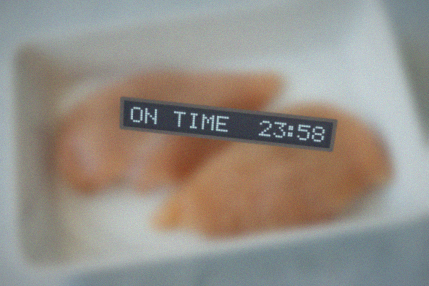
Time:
T23:58
